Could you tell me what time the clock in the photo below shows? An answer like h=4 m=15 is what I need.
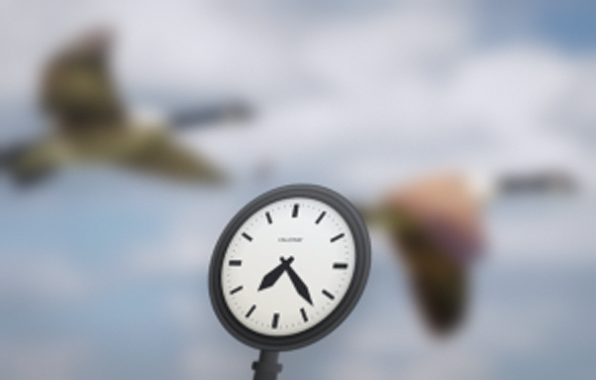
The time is h=7 m=23
